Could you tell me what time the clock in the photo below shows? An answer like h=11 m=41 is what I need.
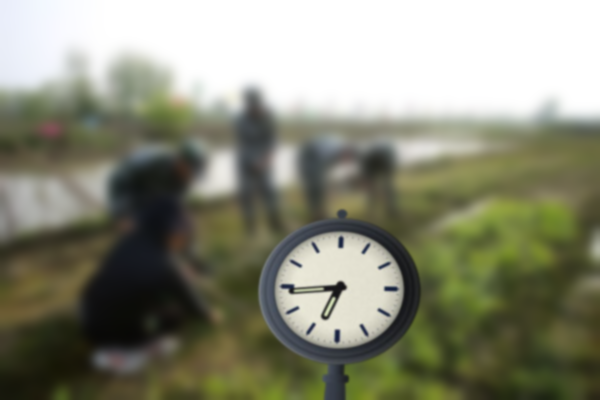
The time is h=6 m=44
